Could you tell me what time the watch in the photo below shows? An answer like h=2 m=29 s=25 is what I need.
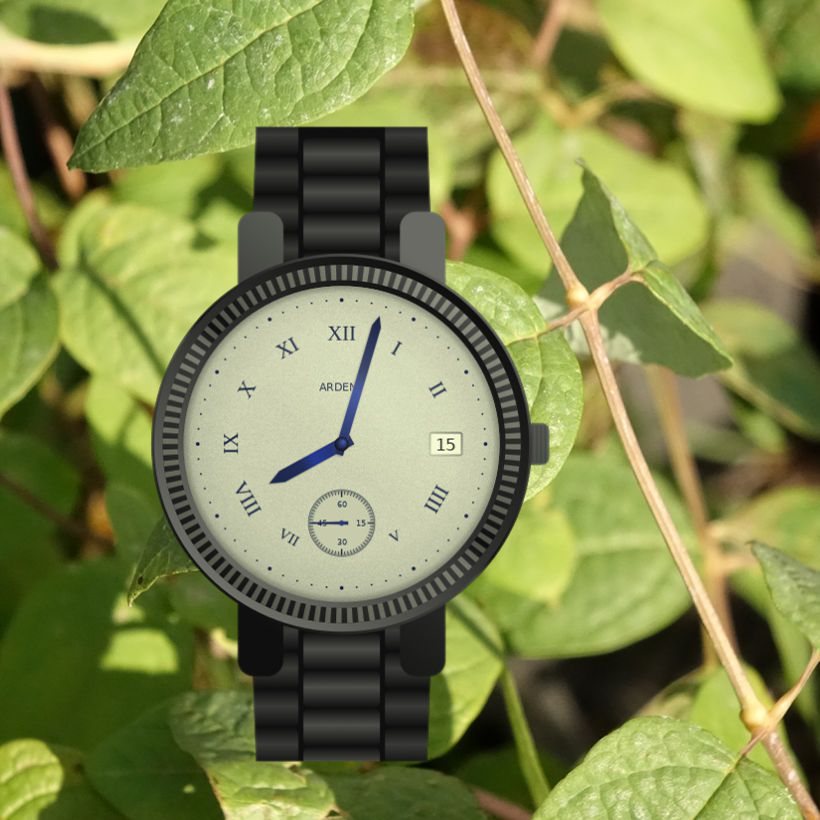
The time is h=8 m=2 s=45
